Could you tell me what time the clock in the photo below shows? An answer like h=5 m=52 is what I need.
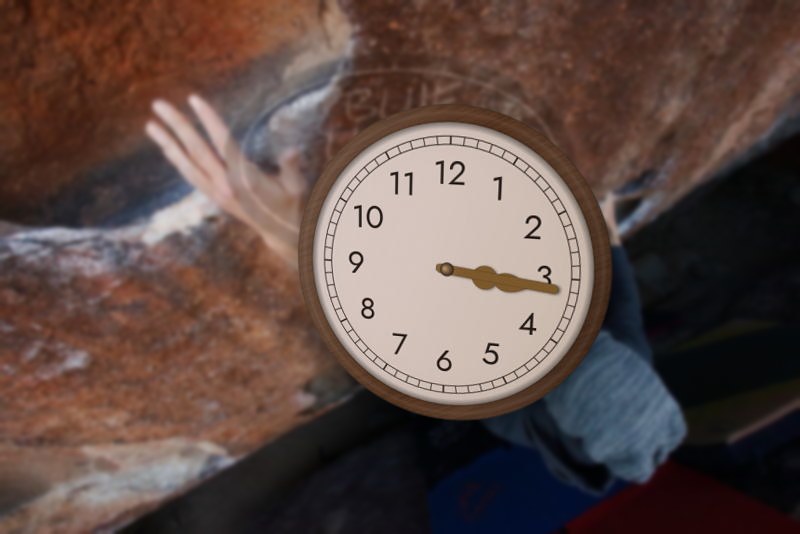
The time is h=3 m=16
